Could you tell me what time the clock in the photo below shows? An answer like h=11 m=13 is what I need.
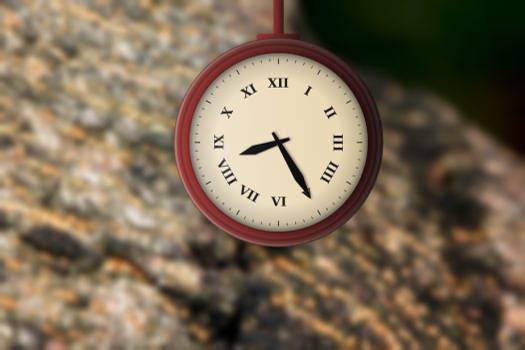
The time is h=8 m=25
